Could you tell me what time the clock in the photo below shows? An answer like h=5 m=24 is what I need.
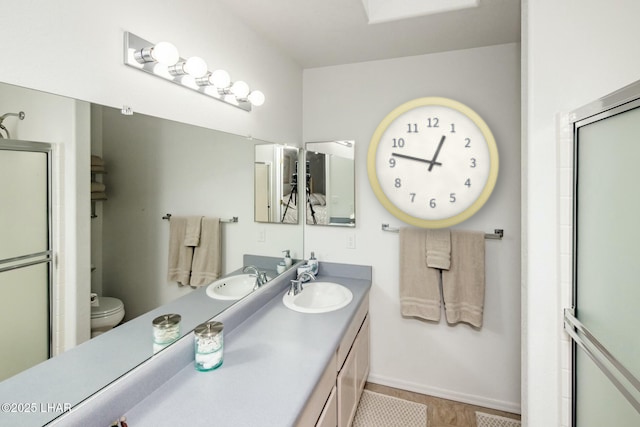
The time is h=12 m=47
